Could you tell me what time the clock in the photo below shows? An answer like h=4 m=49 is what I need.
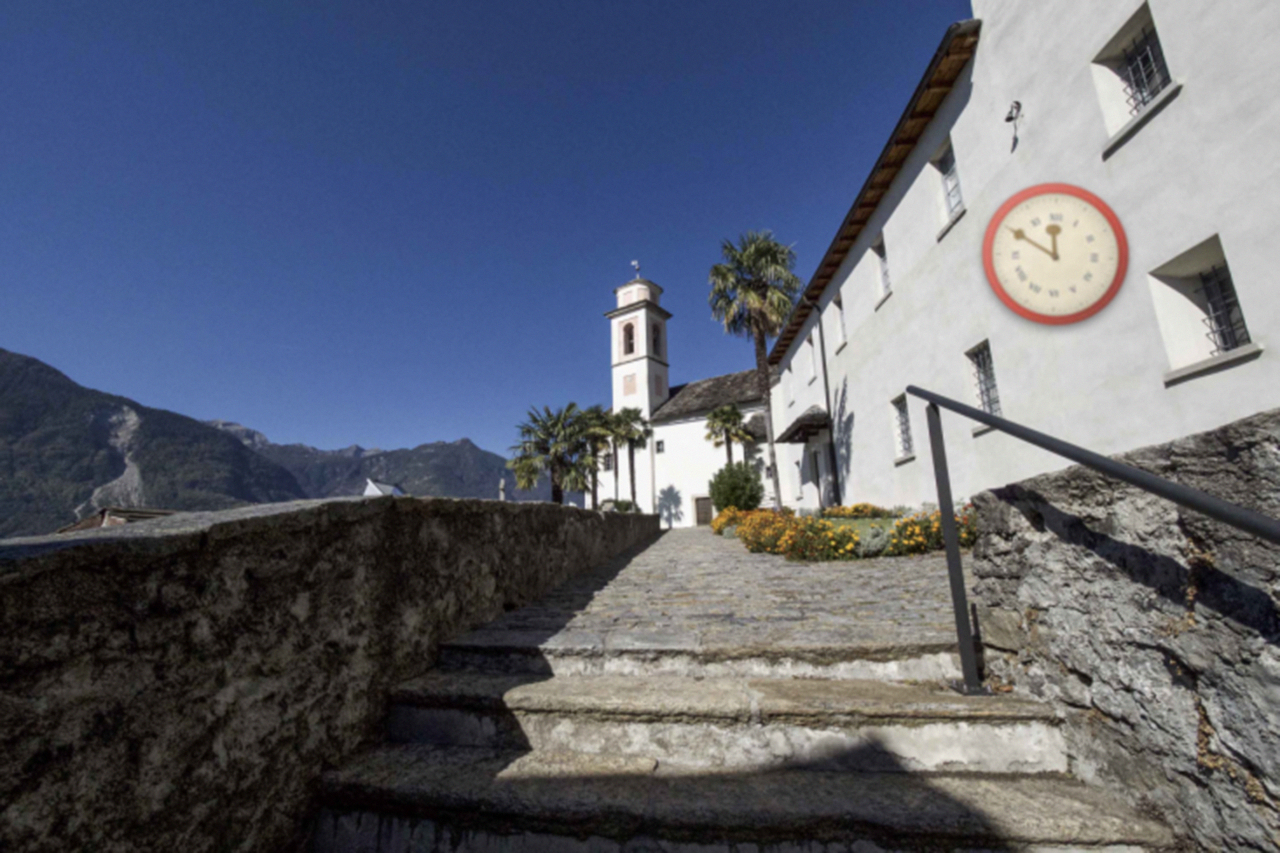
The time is h=11 m=50
